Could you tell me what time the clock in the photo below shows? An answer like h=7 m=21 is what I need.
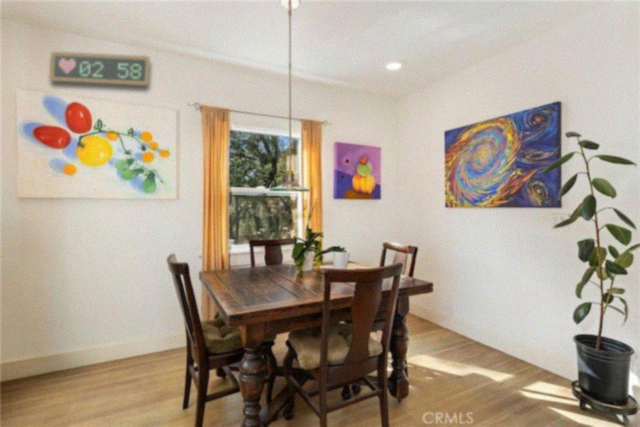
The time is h=2 m=58
